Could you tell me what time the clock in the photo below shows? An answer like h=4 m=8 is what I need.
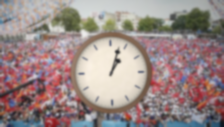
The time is h=1 m=3
